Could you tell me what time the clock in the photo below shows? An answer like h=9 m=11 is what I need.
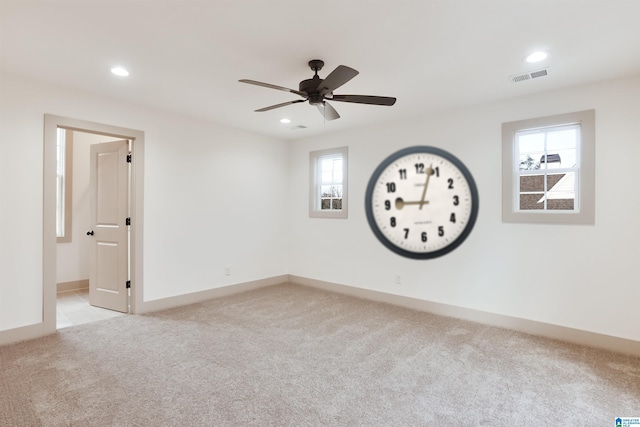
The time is h=9 m=3
